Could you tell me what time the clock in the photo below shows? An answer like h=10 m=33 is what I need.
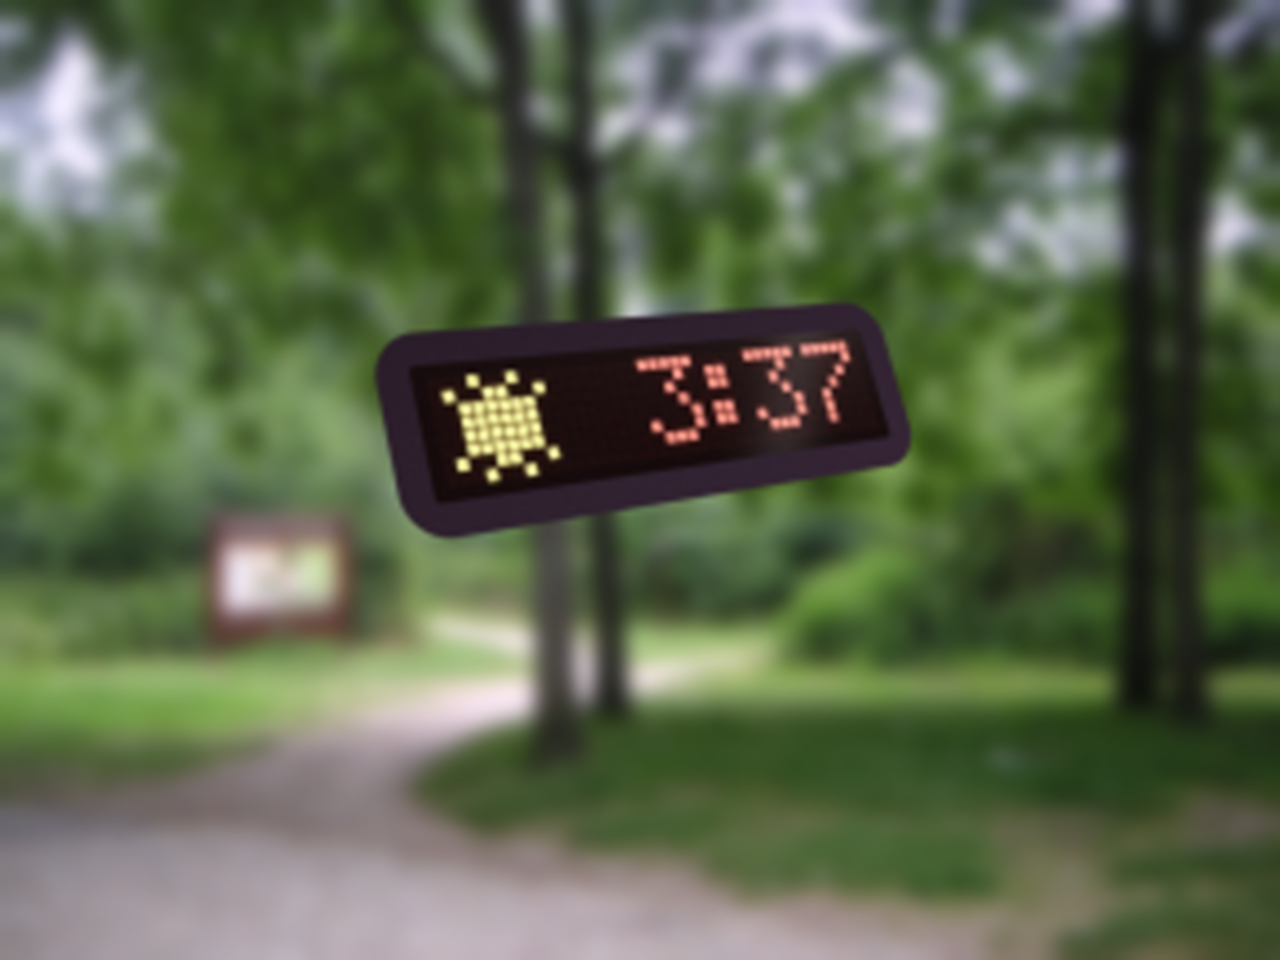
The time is h=3 m=37
